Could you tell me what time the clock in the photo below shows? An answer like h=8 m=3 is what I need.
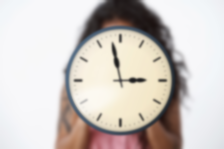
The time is h=2 m=58
